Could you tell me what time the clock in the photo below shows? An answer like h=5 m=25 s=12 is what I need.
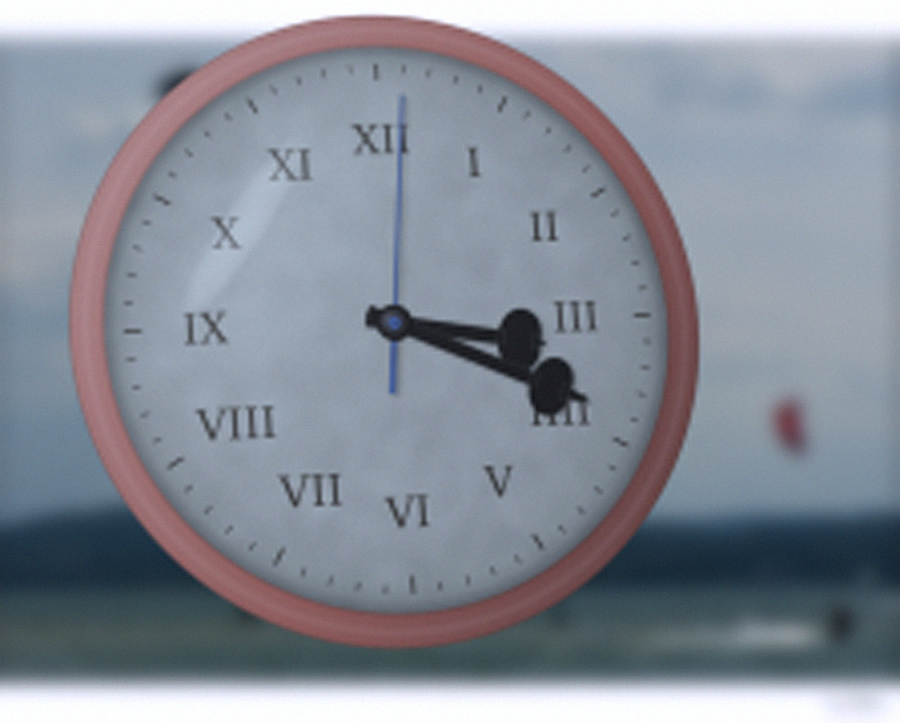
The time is h=3 m=19 s=1
